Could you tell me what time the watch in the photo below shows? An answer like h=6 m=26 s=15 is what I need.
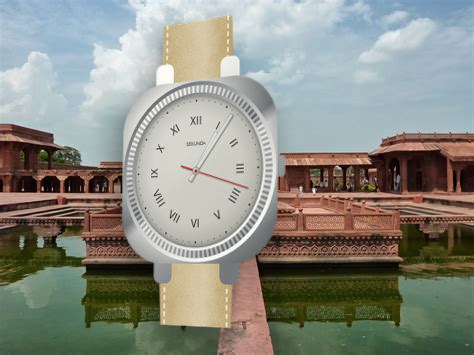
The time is h=1 m=6 s=18
